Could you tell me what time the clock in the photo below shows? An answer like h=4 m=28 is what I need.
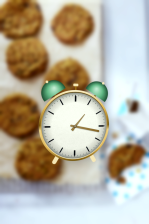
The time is h=1 m=17
